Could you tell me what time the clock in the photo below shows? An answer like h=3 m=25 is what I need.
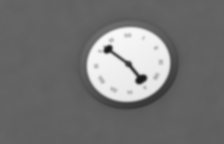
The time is h=4 m=52
